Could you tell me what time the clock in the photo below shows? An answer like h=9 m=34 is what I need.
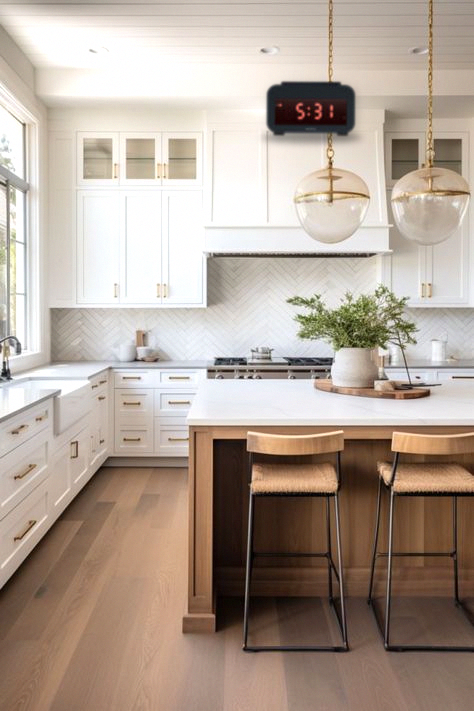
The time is h=5 m=31
